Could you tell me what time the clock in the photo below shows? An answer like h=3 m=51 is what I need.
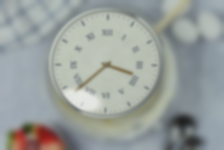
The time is h=3 m=38
